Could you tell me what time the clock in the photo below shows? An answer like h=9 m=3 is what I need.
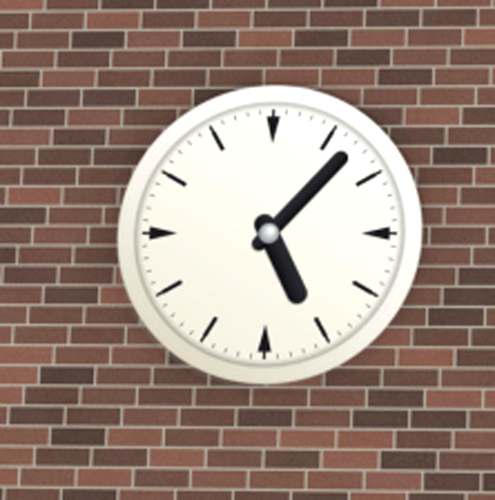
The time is h=5 m=7
